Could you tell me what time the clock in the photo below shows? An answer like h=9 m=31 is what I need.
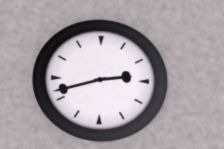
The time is h=2 m=42
